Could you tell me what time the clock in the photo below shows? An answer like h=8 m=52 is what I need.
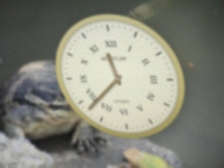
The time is h=11 m=38
